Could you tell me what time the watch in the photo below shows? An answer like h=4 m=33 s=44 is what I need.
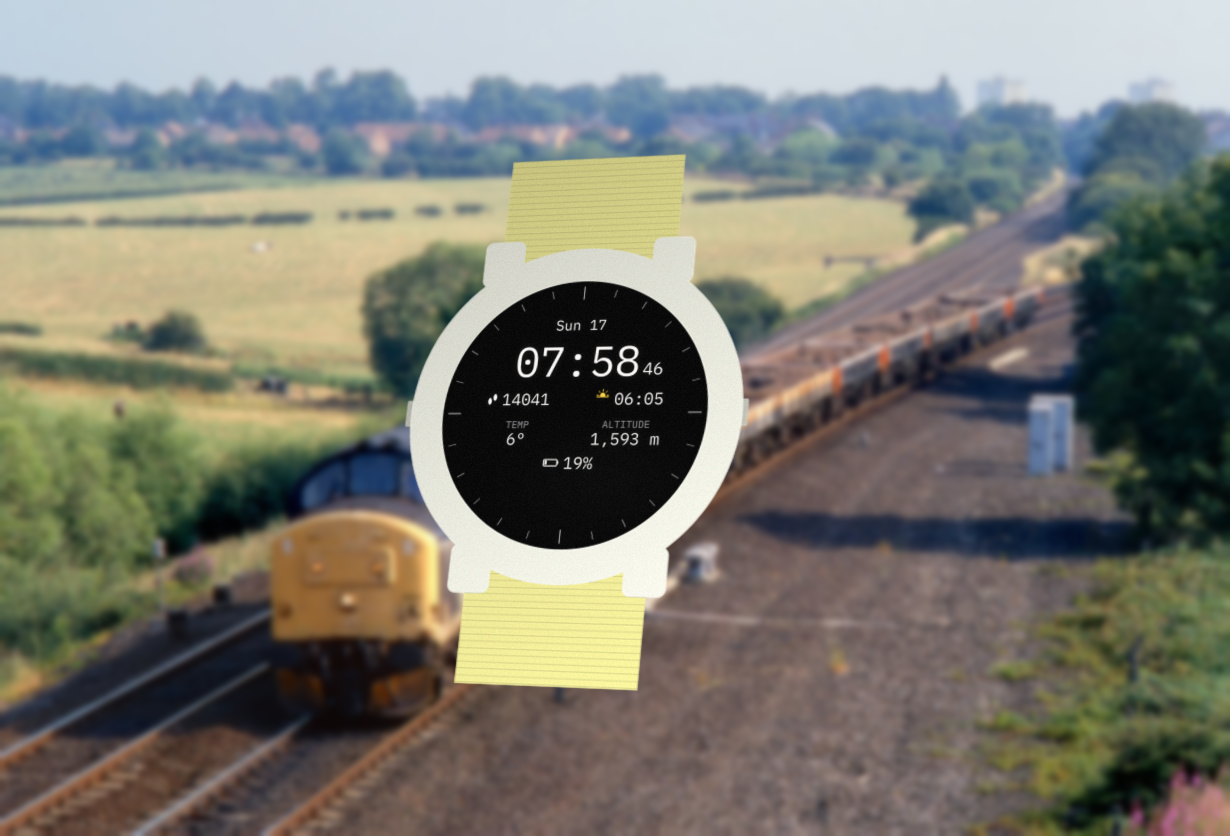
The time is h=7 m=58 s=46
